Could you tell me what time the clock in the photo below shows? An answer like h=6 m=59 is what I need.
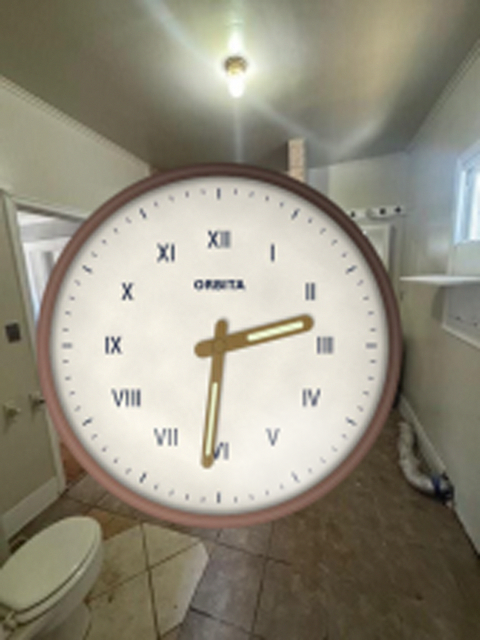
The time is h=2 m=31
